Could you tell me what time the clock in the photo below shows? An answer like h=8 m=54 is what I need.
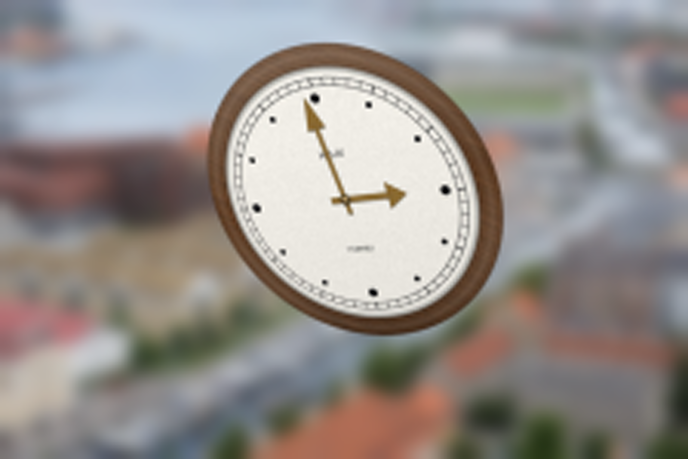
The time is h=2 m=59
